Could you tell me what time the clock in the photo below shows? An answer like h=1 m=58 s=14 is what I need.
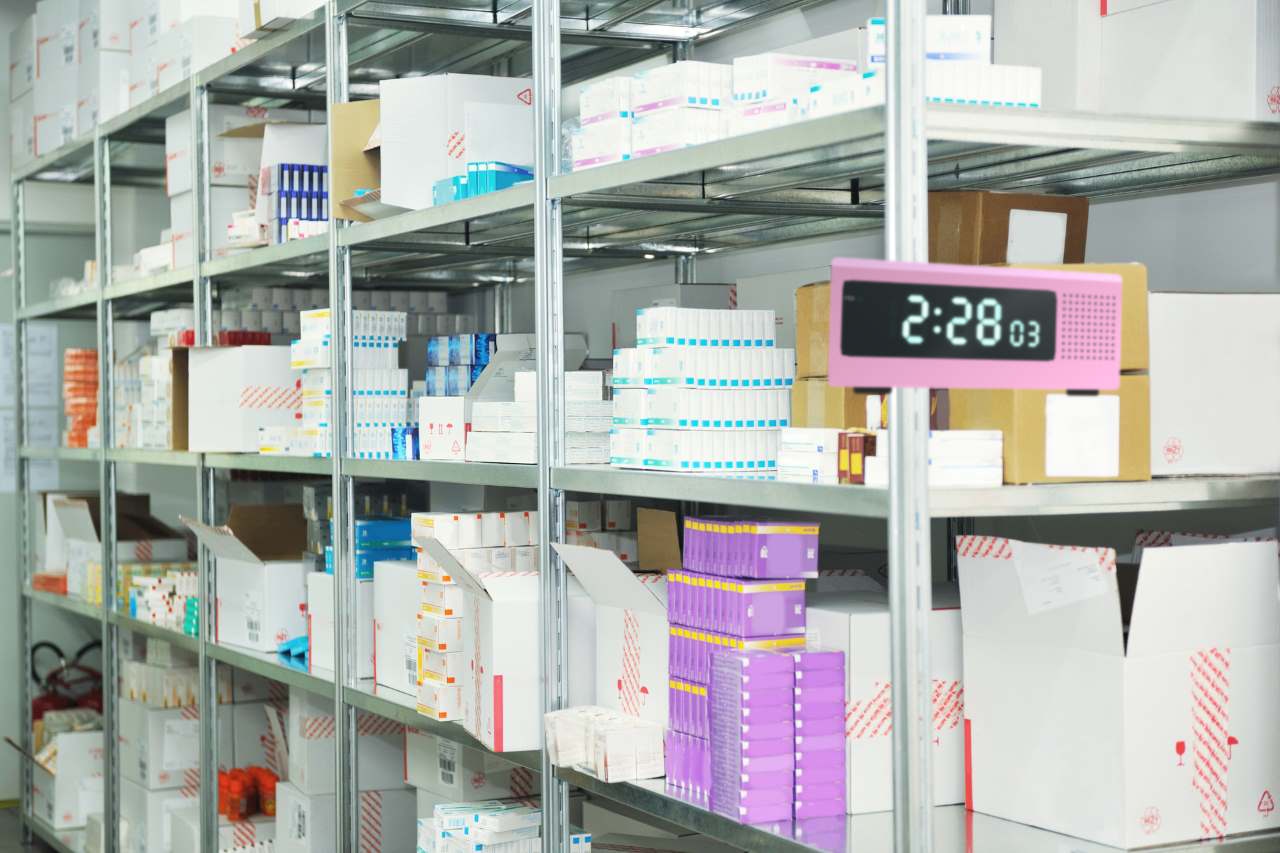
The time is h=2 m=28 s=3
